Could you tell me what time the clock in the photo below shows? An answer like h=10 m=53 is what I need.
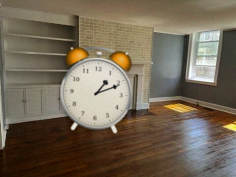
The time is h=1 m=11
